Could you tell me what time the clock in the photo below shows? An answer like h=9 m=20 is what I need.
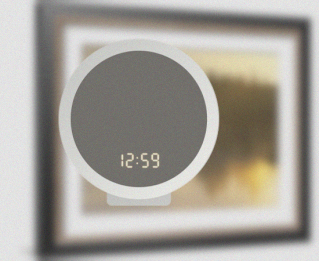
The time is h=12 m=59
